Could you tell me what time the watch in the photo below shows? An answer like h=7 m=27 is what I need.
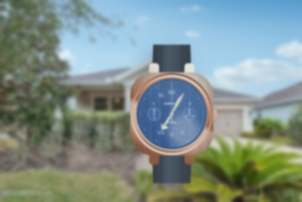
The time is h=7 m=5
